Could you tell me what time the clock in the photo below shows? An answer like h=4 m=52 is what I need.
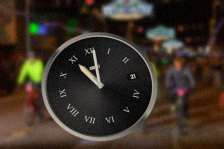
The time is h=11 m=1
